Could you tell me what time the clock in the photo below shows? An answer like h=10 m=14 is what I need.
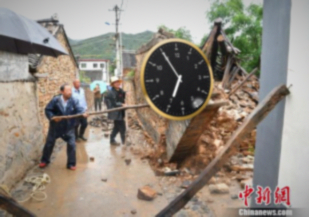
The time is h=6 m=55
